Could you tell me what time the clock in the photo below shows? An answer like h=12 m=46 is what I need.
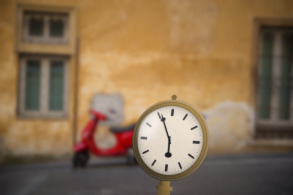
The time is h=5 m=56
